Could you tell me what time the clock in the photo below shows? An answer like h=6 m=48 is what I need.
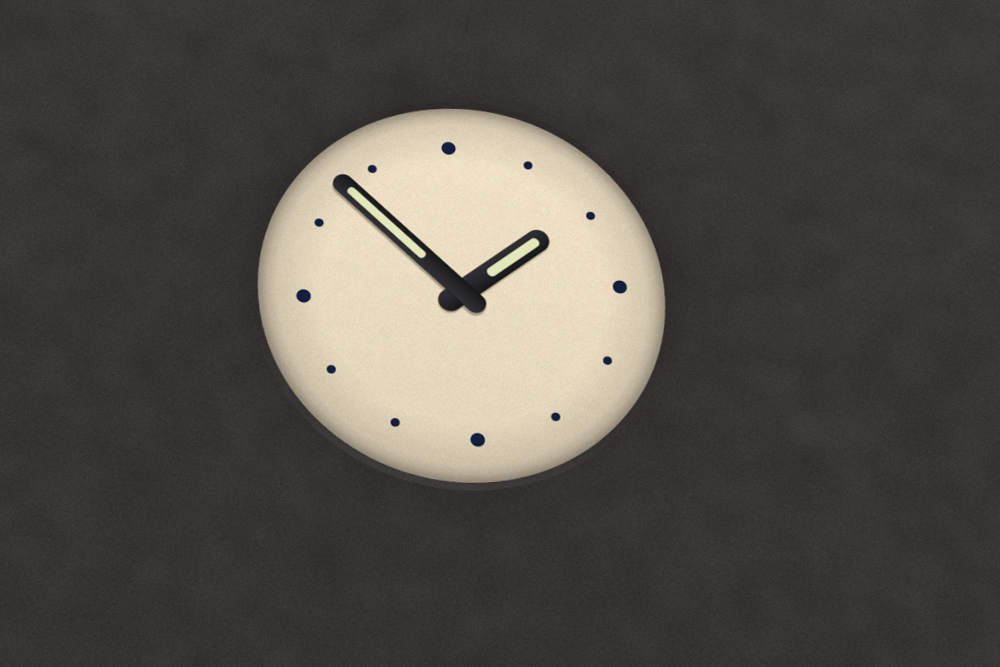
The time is h=1 m=53
